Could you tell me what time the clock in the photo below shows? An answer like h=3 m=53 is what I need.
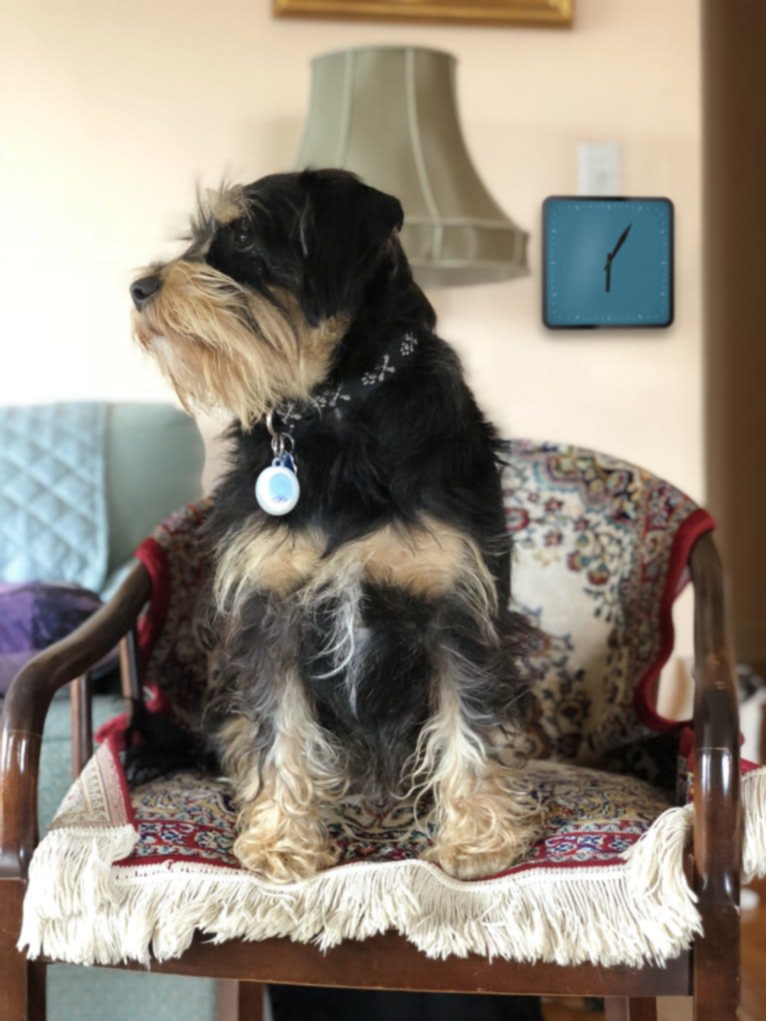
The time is h=6 m=5
